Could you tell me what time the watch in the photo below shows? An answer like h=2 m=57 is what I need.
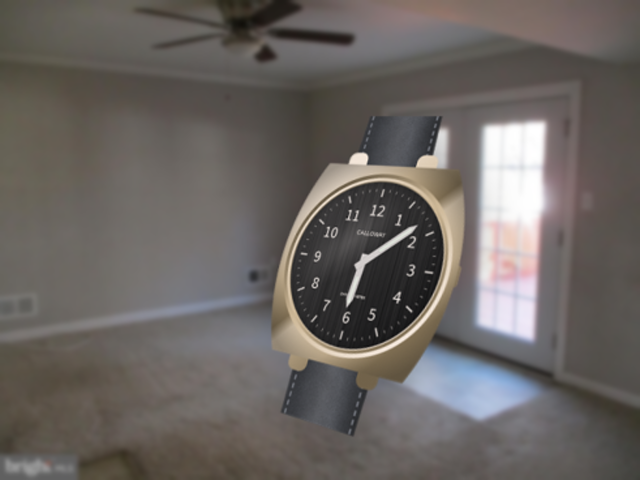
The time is h=6 m=8
